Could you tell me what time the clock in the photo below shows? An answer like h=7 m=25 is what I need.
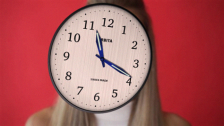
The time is h=11 m=19
